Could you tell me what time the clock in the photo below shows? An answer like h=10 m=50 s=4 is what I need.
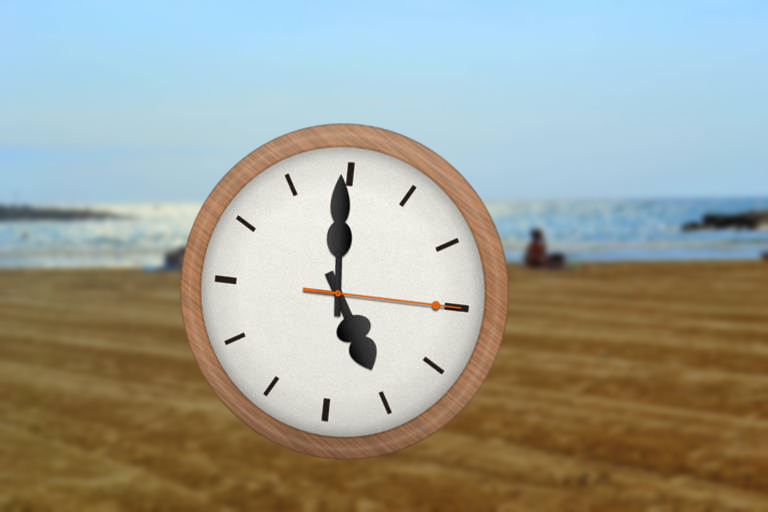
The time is h=4 m=59 s=15
